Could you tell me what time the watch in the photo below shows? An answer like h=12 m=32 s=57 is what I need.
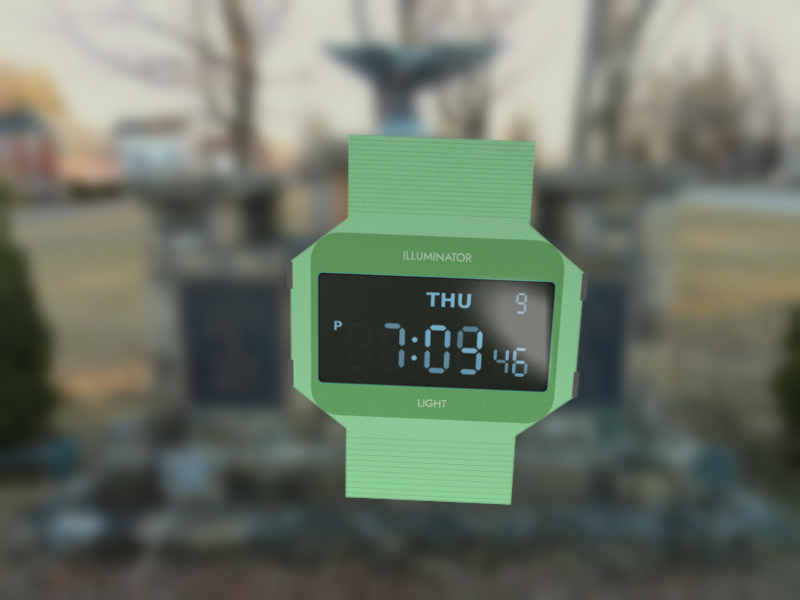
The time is h=7 m=9 s=46
